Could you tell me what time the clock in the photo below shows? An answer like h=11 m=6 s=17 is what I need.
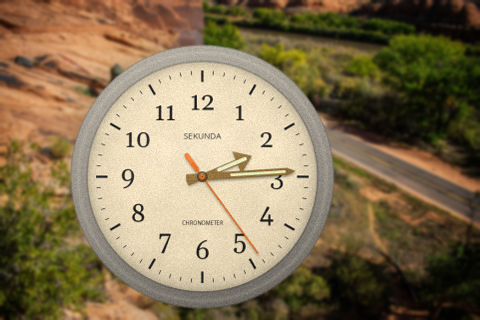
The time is h=2 m=14 s=24
